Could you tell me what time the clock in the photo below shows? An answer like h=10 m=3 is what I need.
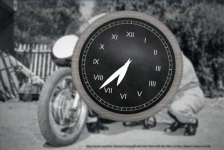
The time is h=6 m=37
